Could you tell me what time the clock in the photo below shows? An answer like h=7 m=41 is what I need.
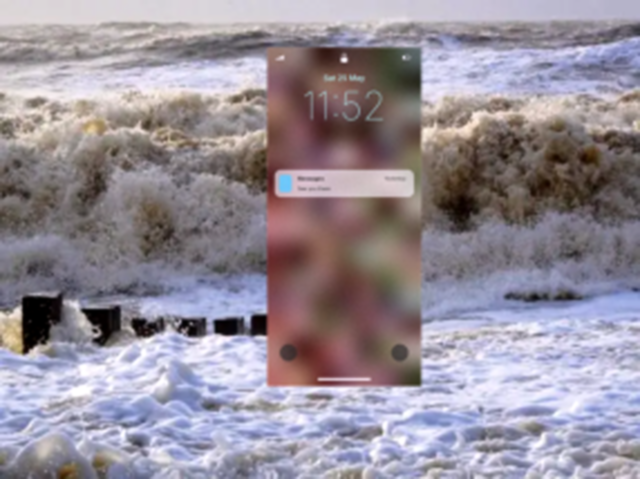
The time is h=11 m=52
